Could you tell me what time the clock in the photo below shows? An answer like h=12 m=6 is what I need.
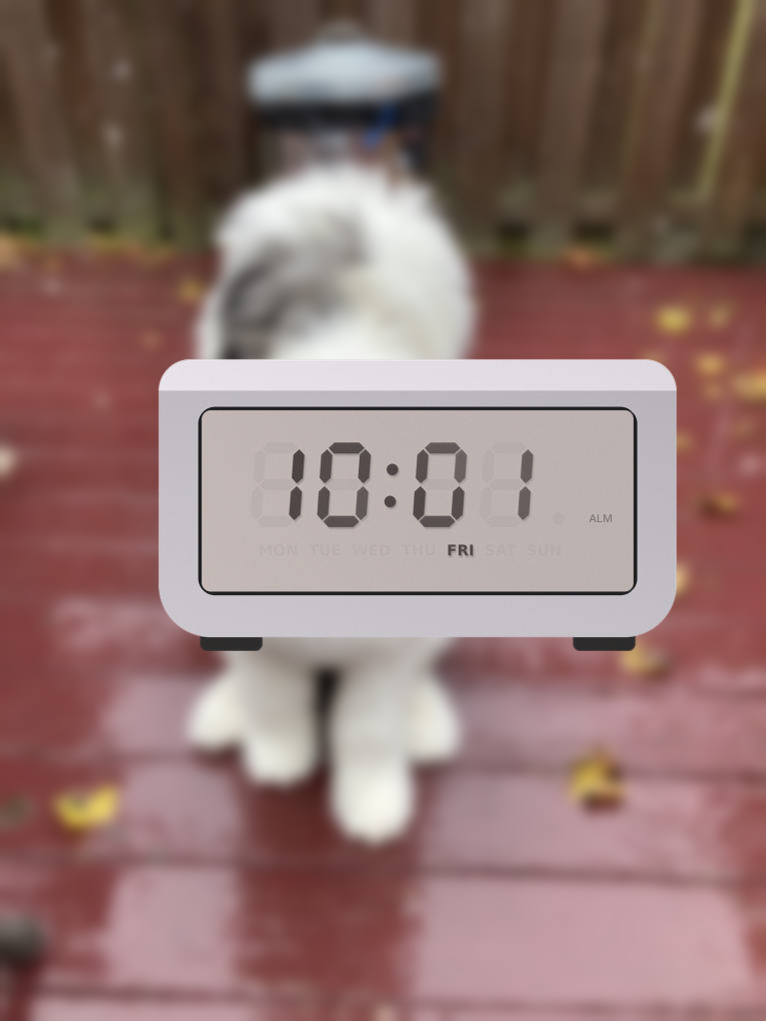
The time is h=10 m=1
